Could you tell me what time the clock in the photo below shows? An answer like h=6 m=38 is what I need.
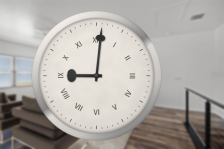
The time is h=9 m=1
